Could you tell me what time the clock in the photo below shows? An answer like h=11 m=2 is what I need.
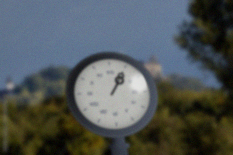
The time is h=1 m=5
